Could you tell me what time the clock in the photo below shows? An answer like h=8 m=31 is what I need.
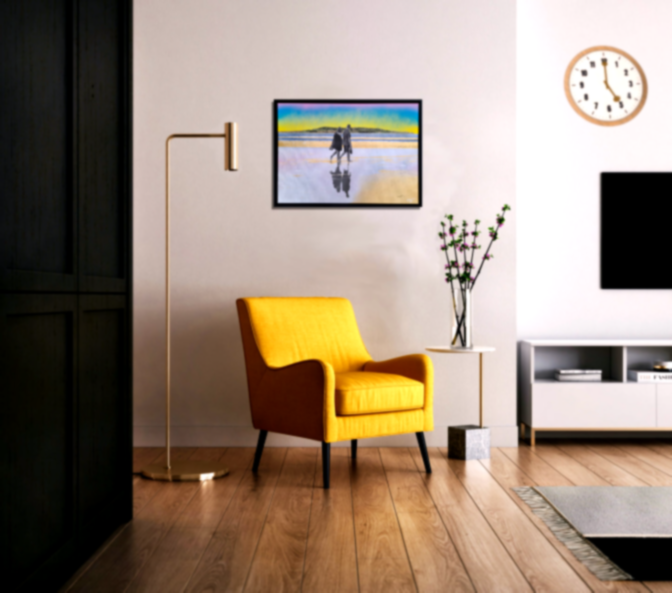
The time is h=5 m=0
